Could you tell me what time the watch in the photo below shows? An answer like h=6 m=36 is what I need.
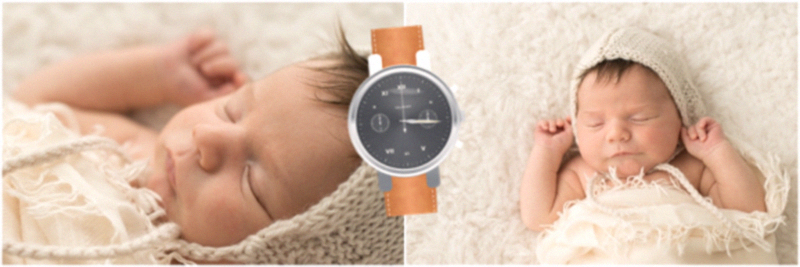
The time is h=3 m=16
